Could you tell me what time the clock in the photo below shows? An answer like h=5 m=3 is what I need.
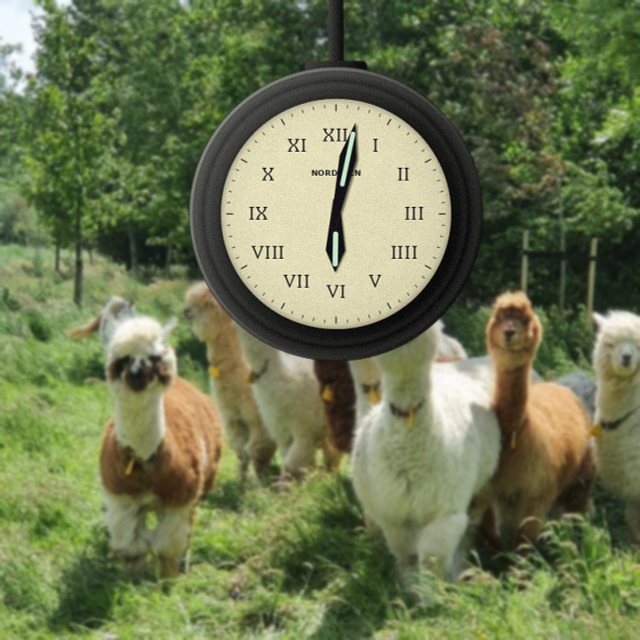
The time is h=6 m=2
